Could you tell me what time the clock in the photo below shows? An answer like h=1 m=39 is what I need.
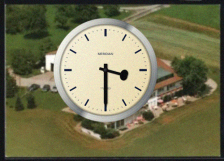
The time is h=3 m=30
